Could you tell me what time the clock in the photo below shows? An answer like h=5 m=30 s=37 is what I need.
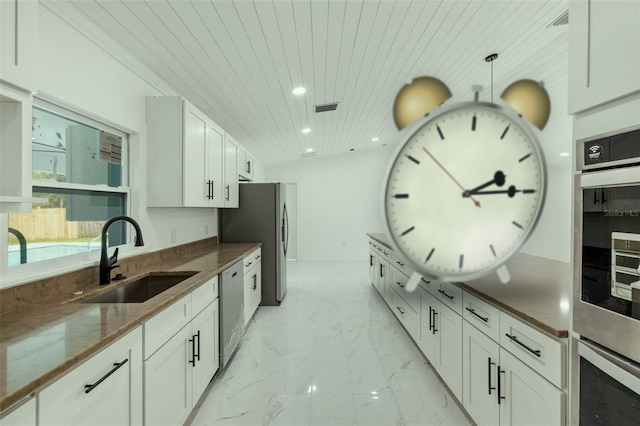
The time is h=2 m=14 s=52
